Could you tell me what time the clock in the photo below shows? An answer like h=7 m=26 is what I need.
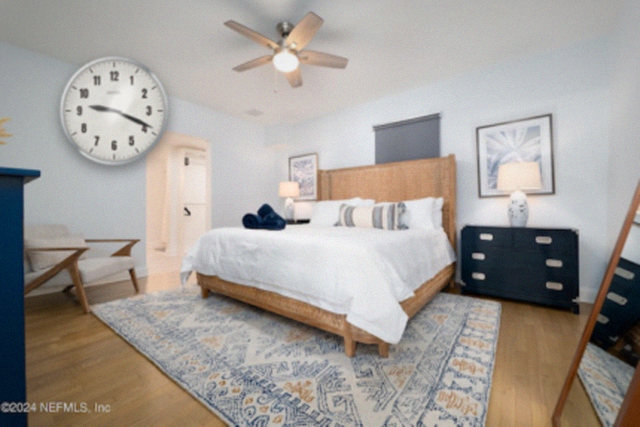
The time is h=9 m=19
